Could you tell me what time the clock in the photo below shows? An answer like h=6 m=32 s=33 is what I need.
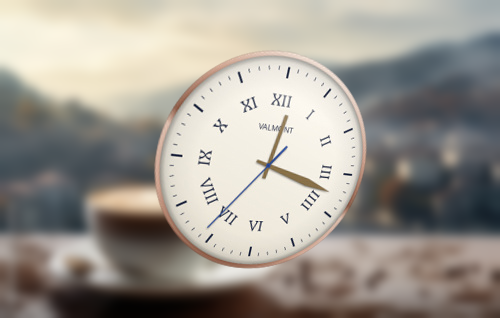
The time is h=12 m=17 s=36
